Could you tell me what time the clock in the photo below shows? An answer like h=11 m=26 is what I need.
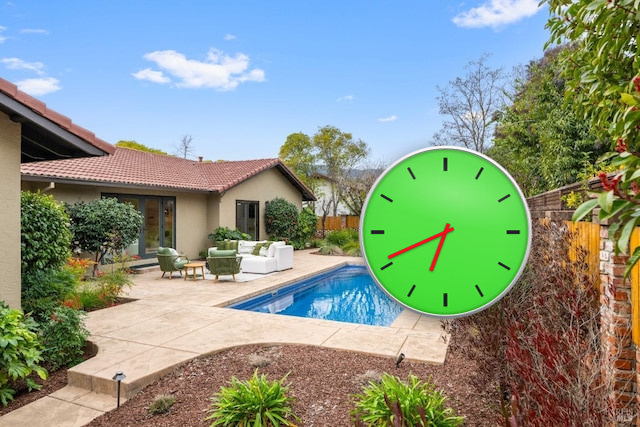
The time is h=6 m=41
